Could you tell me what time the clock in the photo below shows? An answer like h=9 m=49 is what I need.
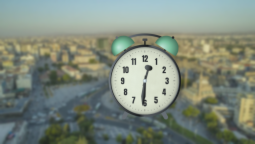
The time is h=12 m=31
